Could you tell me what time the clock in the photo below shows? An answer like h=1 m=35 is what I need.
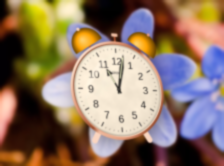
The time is h=11 m=2
